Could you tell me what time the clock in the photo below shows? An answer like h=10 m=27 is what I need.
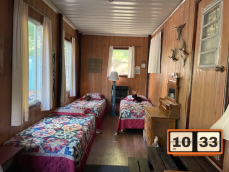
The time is h=10 m=33
